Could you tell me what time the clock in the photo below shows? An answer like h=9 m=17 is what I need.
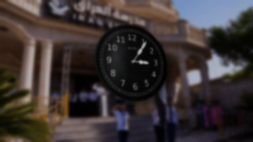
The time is h=3 m=6
